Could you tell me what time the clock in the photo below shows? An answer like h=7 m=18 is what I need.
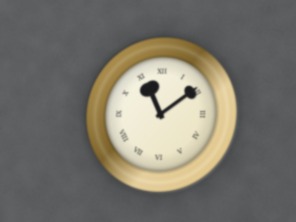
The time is h=11 m=9
